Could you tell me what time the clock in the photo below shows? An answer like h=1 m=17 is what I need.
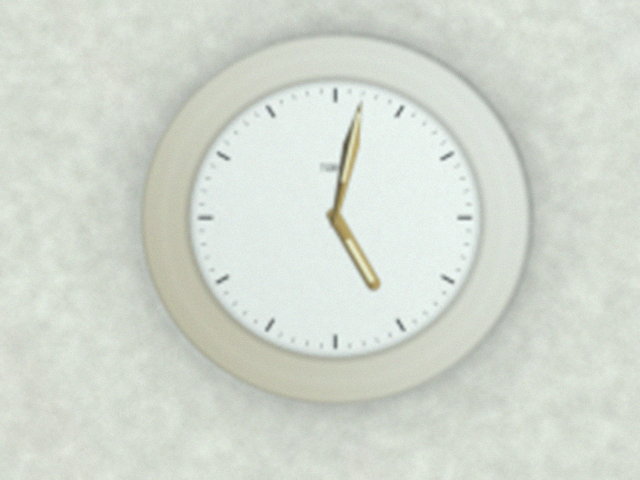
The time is h=5 m=2
